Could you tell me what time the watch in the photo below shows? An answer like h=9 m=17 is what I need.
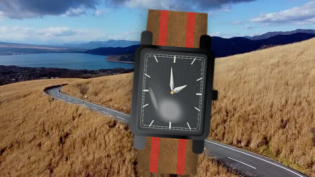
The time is h=1 m=59
